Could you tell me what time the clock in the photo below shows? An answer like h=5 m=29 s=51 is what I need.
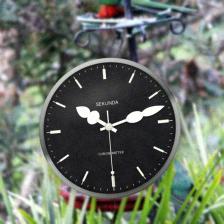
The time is h=10 m=12 s=30
